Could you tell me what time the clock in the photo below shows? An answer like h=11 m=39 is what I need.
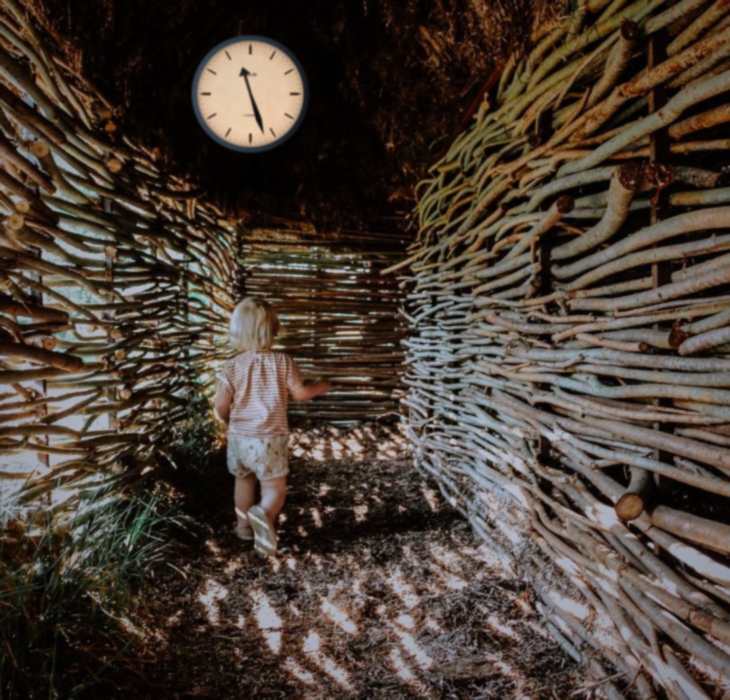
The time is h=11 m=27
